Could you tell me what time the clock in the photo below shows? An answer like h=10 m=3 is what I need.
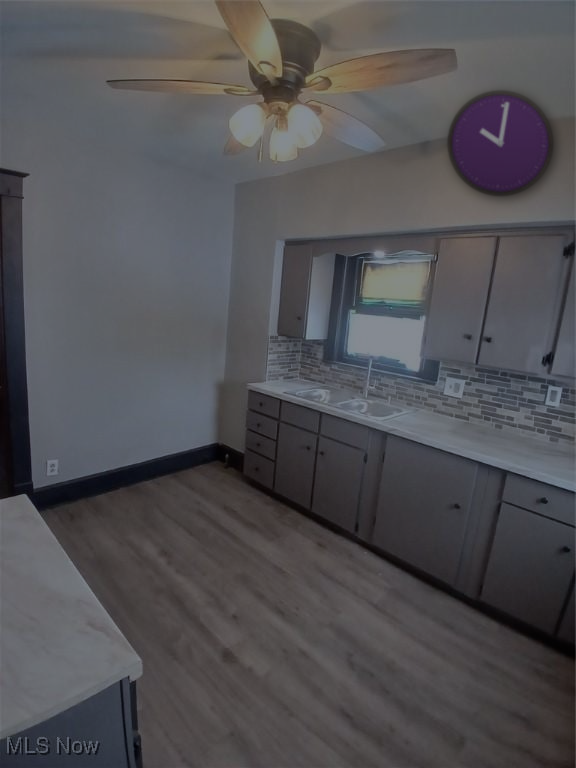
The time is h=10 m=1
